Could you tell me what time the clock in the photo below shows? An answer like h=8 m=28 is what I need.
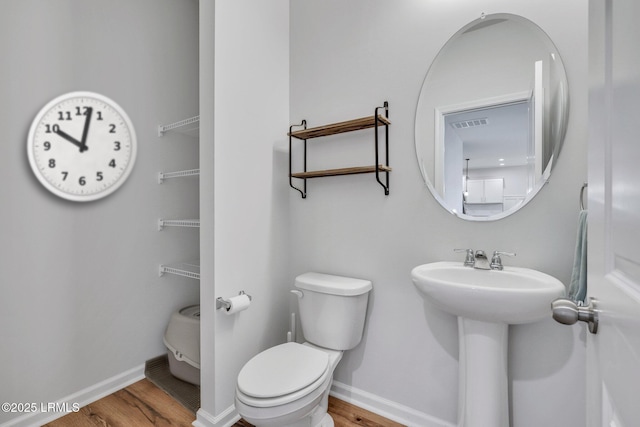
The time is h=10 m=2
